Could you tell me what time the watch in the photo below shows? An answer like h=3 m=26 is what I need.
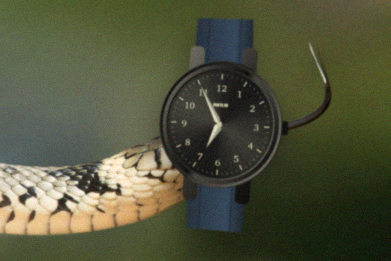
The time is h=6 m=55
